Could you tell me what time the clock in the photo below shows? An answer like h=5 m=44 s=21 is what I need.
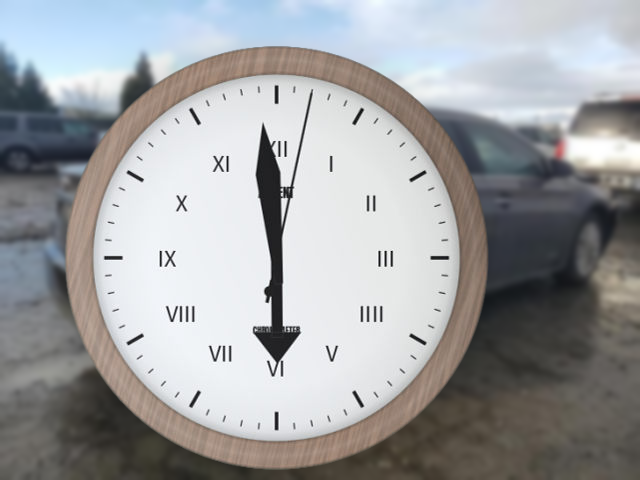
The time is h=5 m=59 s=2
